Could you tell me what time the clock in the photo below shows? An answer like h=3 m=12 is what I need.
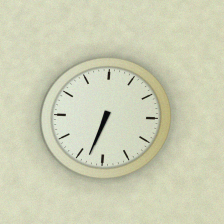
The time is h=6 m=33
